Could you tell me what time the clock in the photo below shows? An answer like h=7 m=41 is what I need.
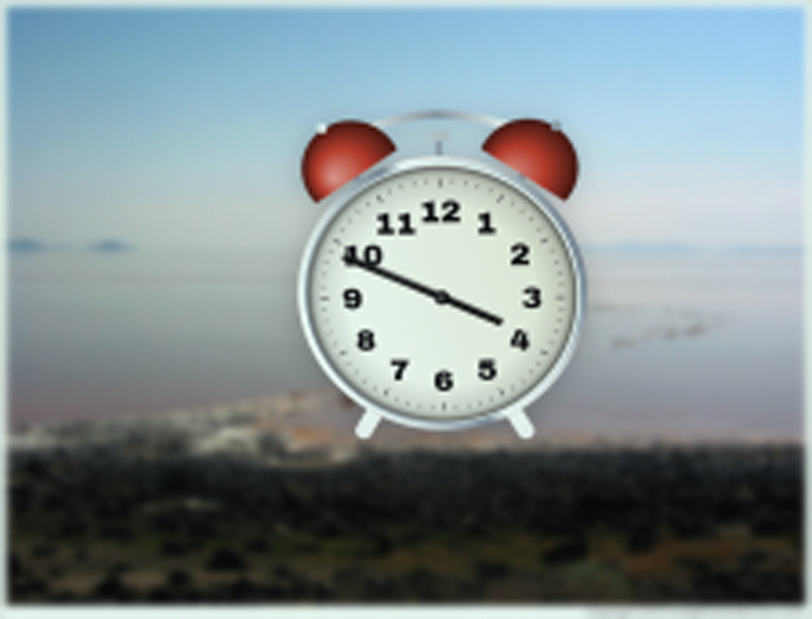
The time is h=3 m=49
